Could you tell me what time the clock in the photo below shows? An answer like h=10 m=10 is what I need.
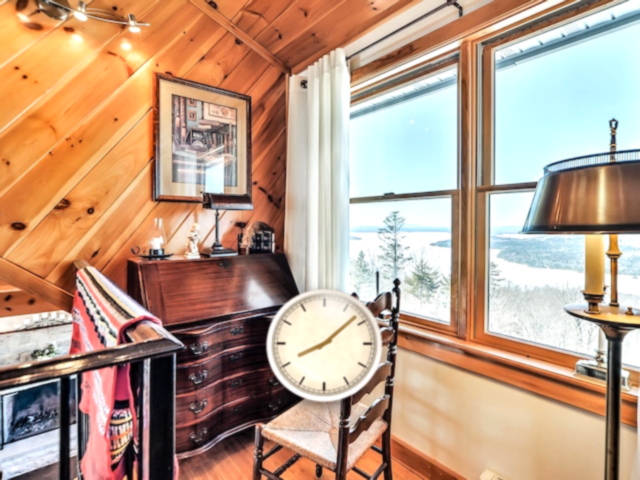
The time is h=8 m=8
